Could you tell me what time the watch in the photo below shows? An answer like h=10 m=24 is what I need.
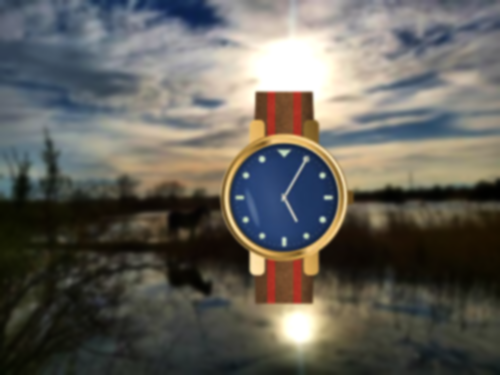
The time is h=5 m=5
